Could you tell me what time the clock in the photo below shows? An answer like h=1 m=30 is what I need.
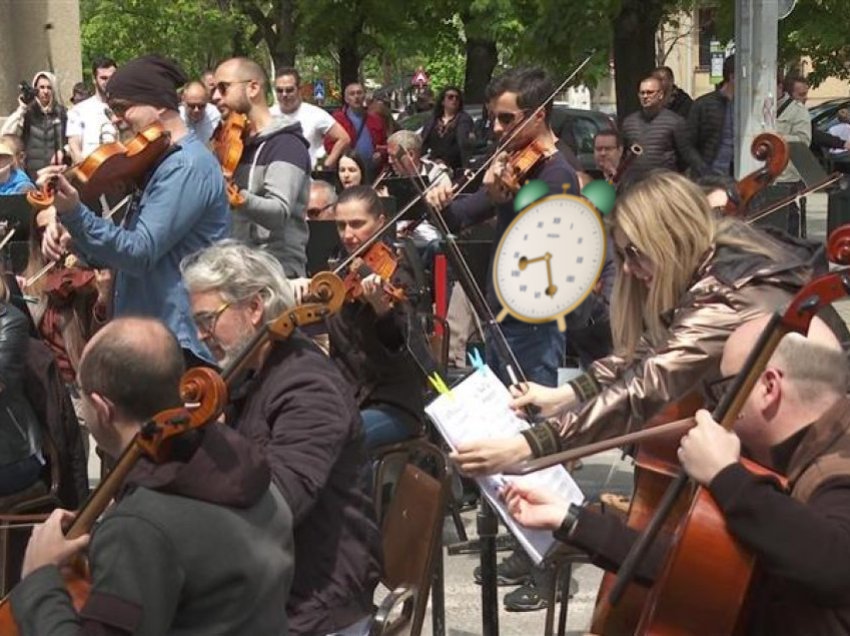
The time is h=8 m=26
